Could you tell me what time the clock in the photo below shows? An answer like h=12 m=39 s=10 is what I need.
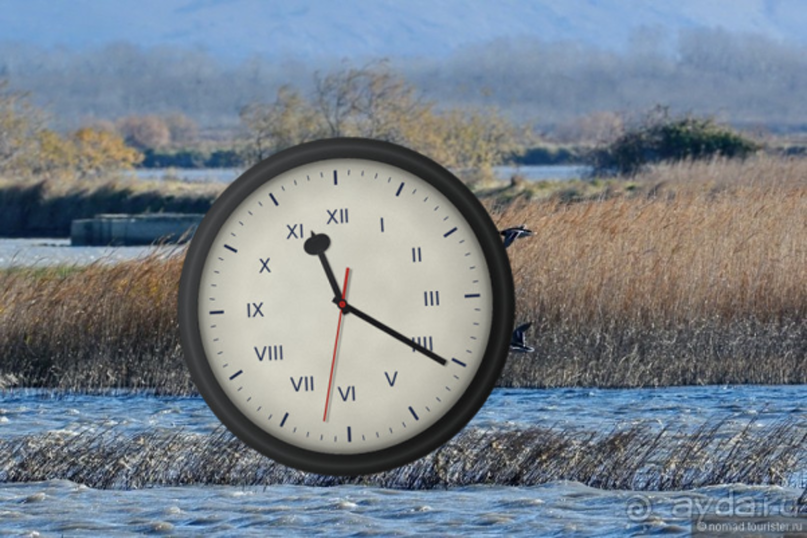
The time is h=11 m=20 s=32
